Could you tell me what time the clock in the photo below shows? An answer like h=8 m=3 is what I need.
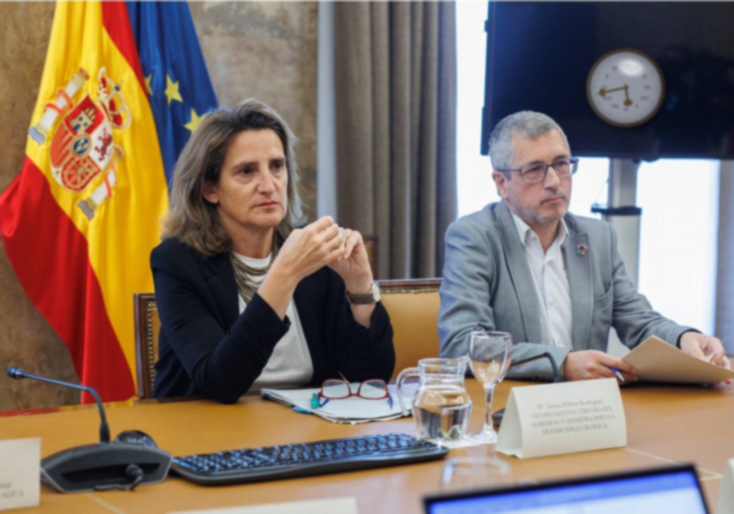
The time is h=5 m=43
